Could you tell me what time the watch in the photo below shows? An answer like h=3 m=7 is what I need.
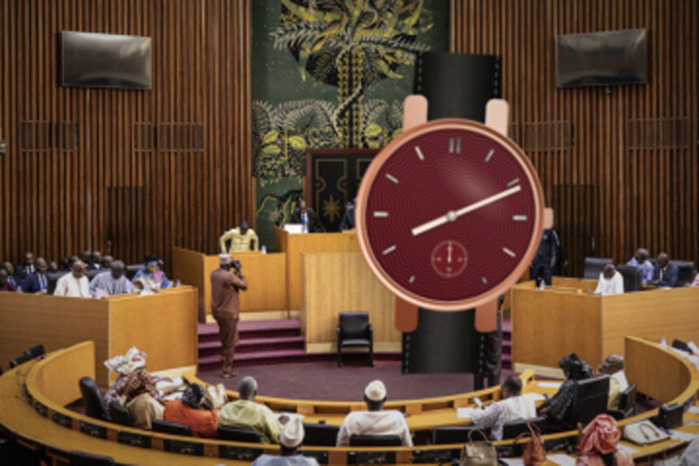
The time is h=8 m=11
